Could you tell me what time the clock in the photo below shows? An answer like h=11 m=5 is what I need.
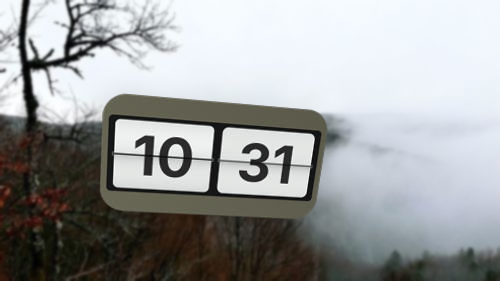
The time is h=10 m=31
